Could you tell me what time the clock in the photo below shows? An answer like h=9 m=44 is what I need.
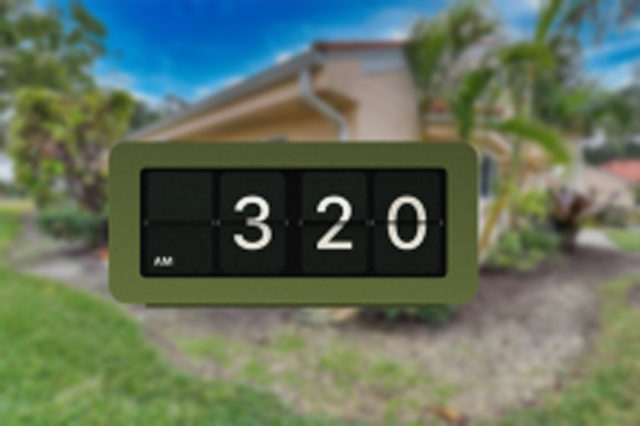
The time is h=3 m=20
